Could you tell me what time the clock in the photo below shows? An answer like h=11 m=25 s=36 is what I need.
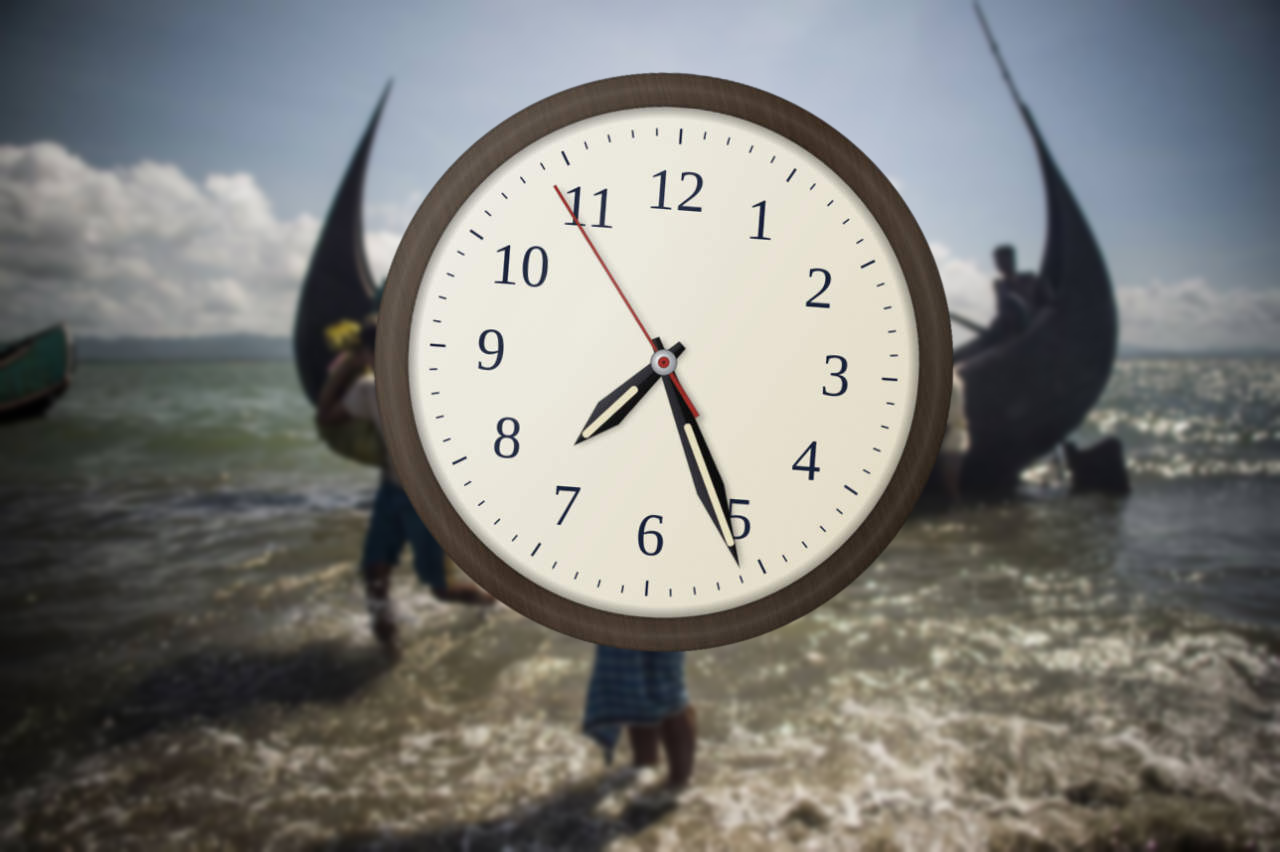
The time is h=7 m=25 s=54
